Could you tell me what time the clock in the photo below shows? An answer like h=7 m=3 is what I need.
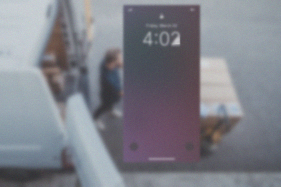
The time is h=4 m=2
